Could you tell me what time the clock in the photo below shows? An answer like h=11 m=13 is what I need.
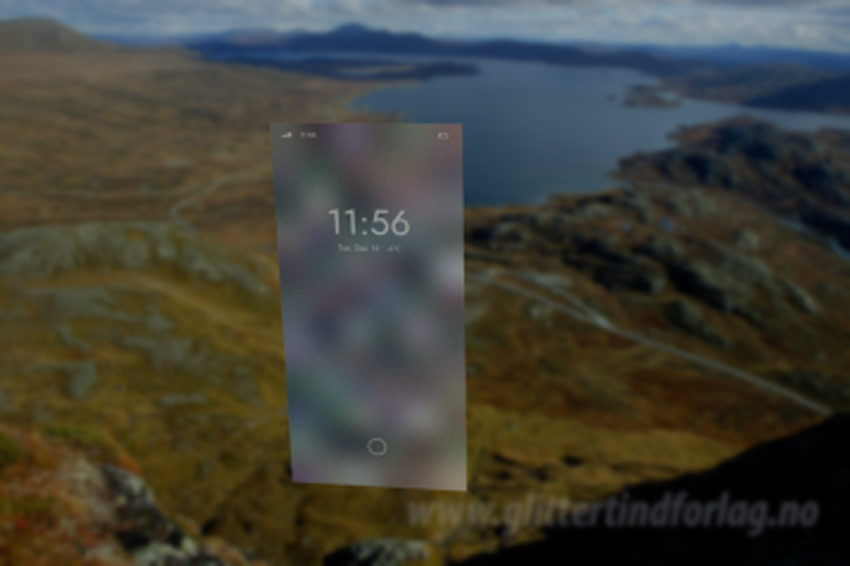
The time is h=11 m=56
